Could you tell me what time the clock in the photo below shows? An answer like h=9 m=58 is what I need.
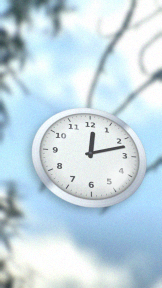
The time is h=12 m=12
